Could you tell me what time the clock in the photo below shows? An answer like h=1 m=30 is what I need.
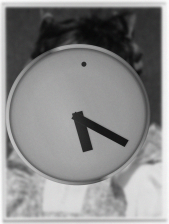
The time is h=5 m=19
